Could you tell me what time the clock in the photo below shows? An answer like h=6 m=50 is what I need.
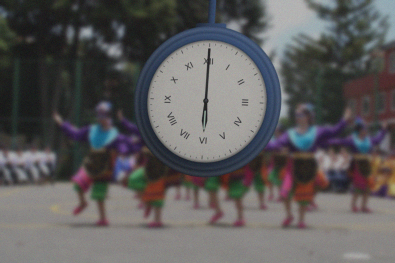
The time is h=6 m=0
